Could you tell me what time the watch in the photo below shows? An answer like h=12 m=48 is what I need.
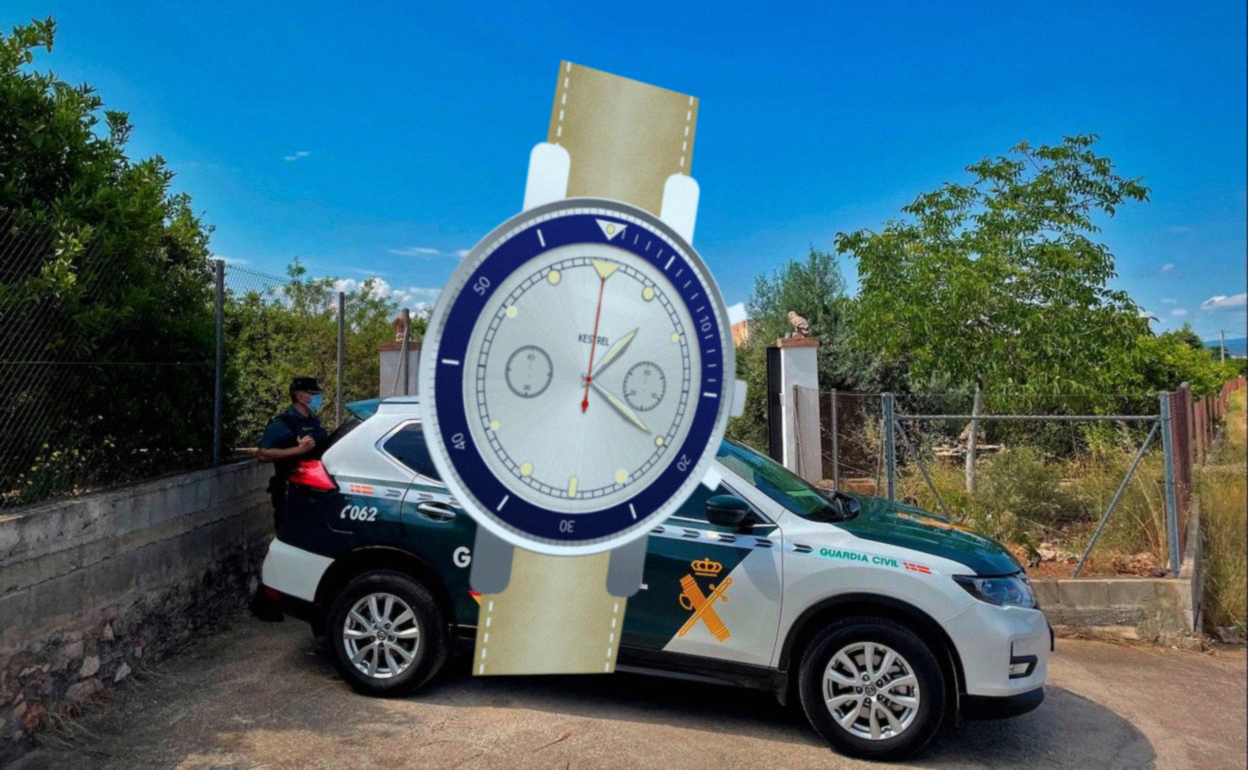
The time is h=1 m=20
